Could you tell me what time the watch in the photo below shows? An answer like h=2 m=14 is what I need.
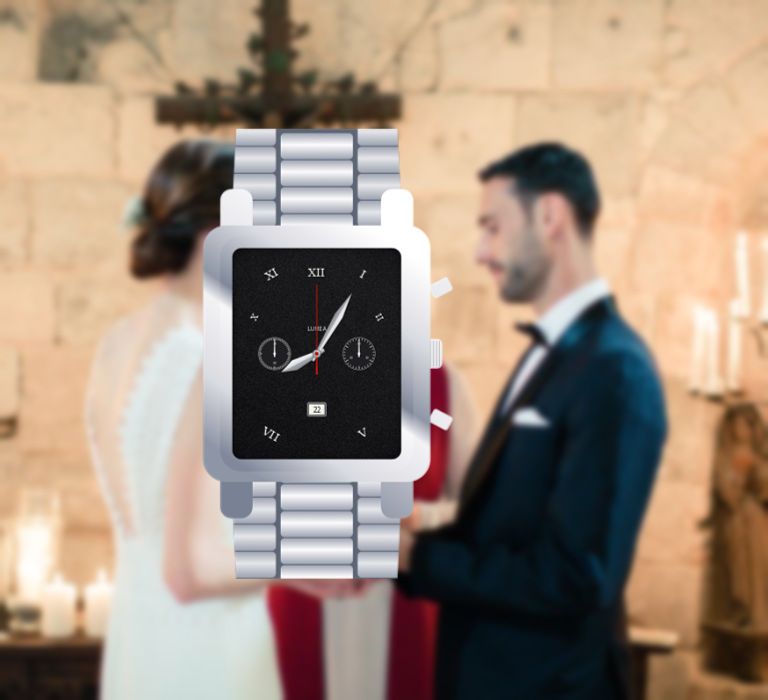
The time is h=8 m=5
